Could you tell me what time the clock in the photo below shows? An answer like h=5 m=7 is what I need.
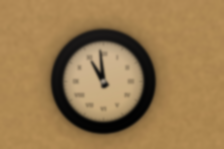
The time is h=10 m=59
